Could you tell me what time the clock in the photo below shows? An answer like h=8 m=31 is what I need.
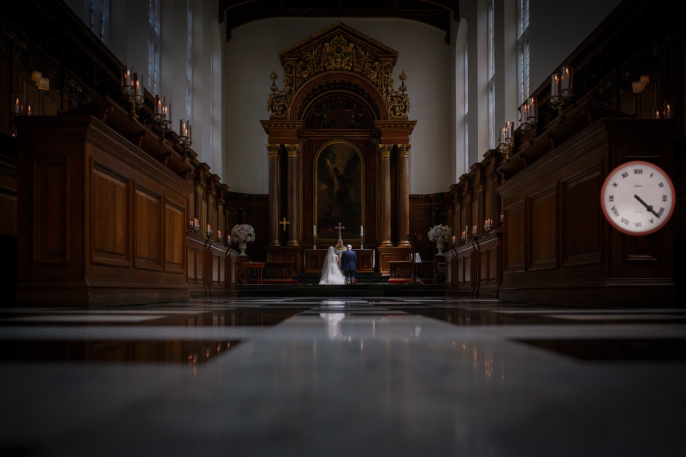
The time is h=4 m=22
